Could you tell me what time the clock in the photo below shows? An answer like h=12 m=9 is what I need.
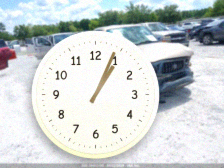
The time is h=1 m=4
